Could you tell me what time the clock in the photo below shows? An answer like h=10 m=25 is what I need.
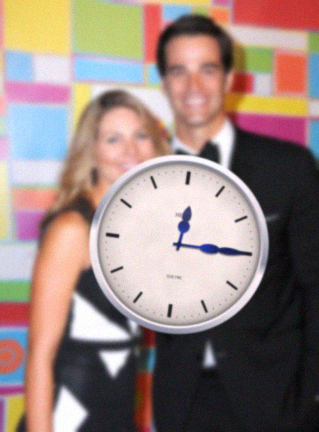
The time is h=12 m=15
